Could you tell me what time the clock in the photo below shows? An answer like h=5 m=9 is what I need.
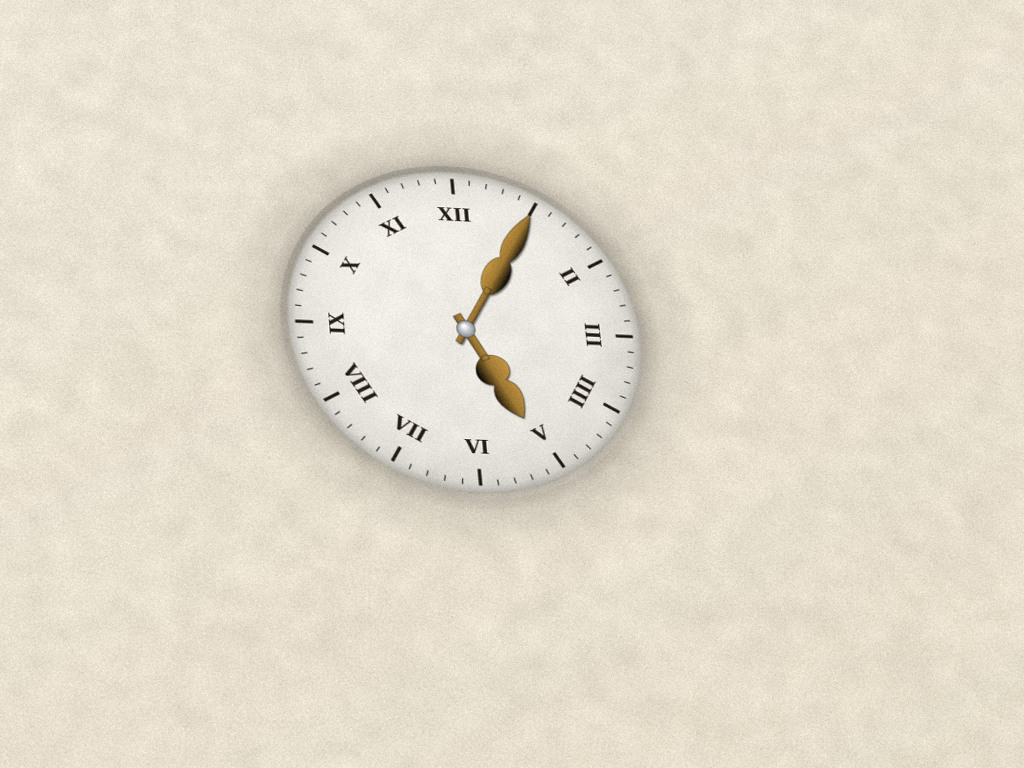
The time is h=5 m=5
